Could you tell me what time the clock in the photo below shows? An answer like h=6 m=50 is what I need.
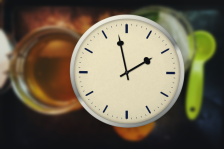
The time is h=1 m=58
